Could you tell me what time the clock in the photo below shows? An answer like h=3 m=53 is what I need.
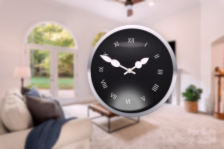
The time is h=1 m=49
